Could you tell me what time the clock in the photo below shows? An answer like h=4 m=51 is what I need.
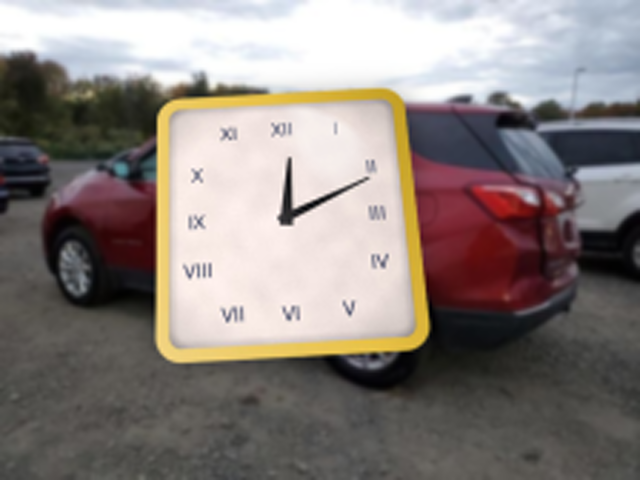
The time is h=12 m=11
